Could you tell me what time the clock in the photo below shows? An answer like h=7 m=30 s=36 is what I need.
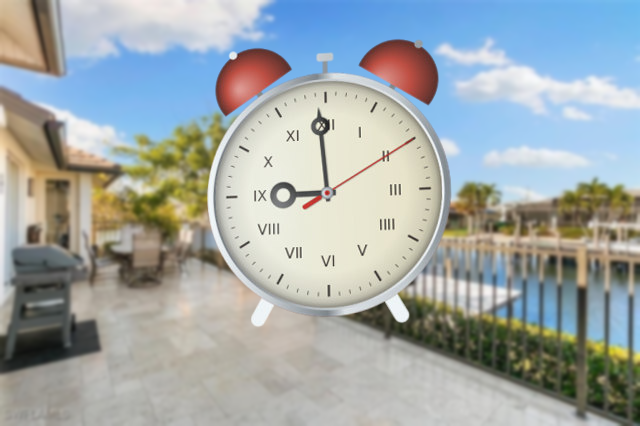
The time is h=8 m=59 s=10
